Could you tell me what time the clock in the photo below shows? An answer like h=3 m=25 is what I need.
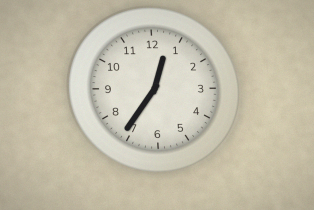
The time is h=12 m=36
